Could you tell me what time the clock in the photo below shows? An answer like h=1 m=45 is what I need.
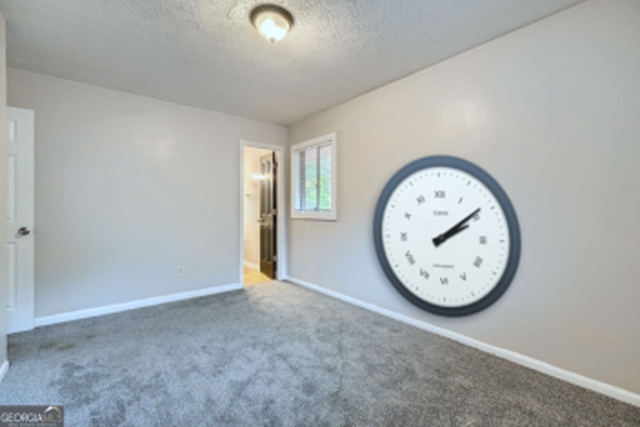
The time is h=2 m=9
